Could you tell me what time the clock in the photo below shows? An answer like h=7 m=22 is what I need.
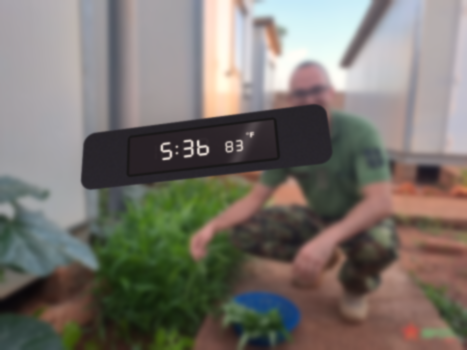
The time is h=5 m=36
